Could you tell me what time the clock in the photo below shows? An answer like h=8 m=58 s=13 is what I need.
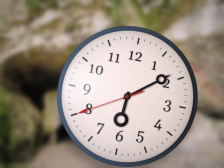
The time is h=6 m=8 s=40
